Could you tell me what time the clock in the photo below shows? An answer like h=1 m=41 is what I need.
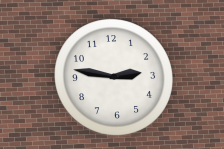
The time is h=2 m=47
